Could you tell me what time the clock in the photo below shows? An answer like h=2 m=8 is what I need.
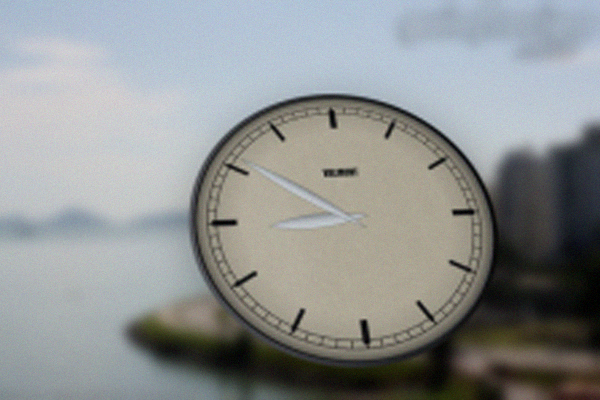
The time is h=8 m=51
